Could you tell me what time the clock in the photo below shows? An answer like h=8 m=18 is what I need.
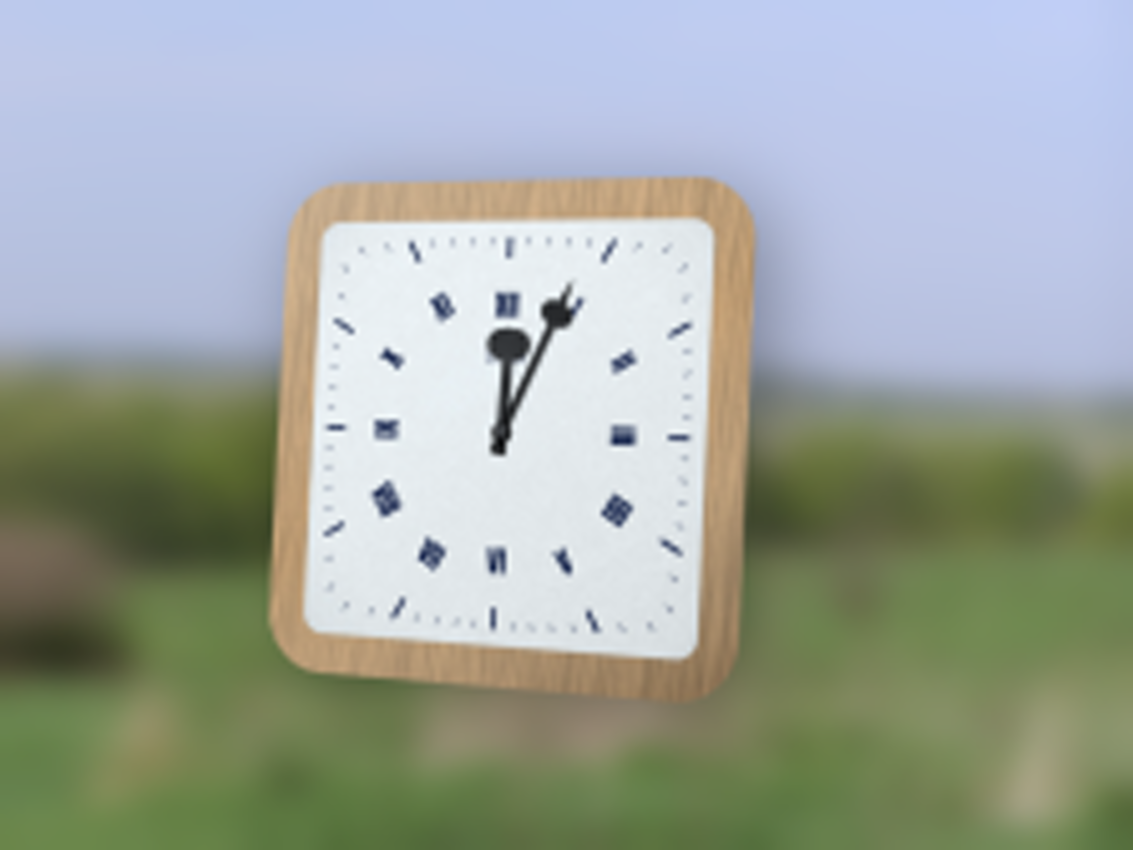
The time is h=12 m=4
